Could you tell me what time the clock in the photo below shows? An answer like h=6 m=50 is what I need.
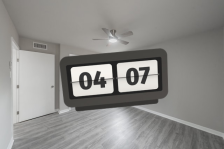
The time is h=4 m=7
